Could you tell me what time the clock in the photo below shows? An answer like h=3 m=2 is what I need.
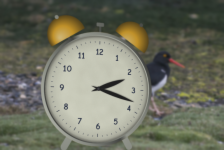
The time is h=2 m=18
